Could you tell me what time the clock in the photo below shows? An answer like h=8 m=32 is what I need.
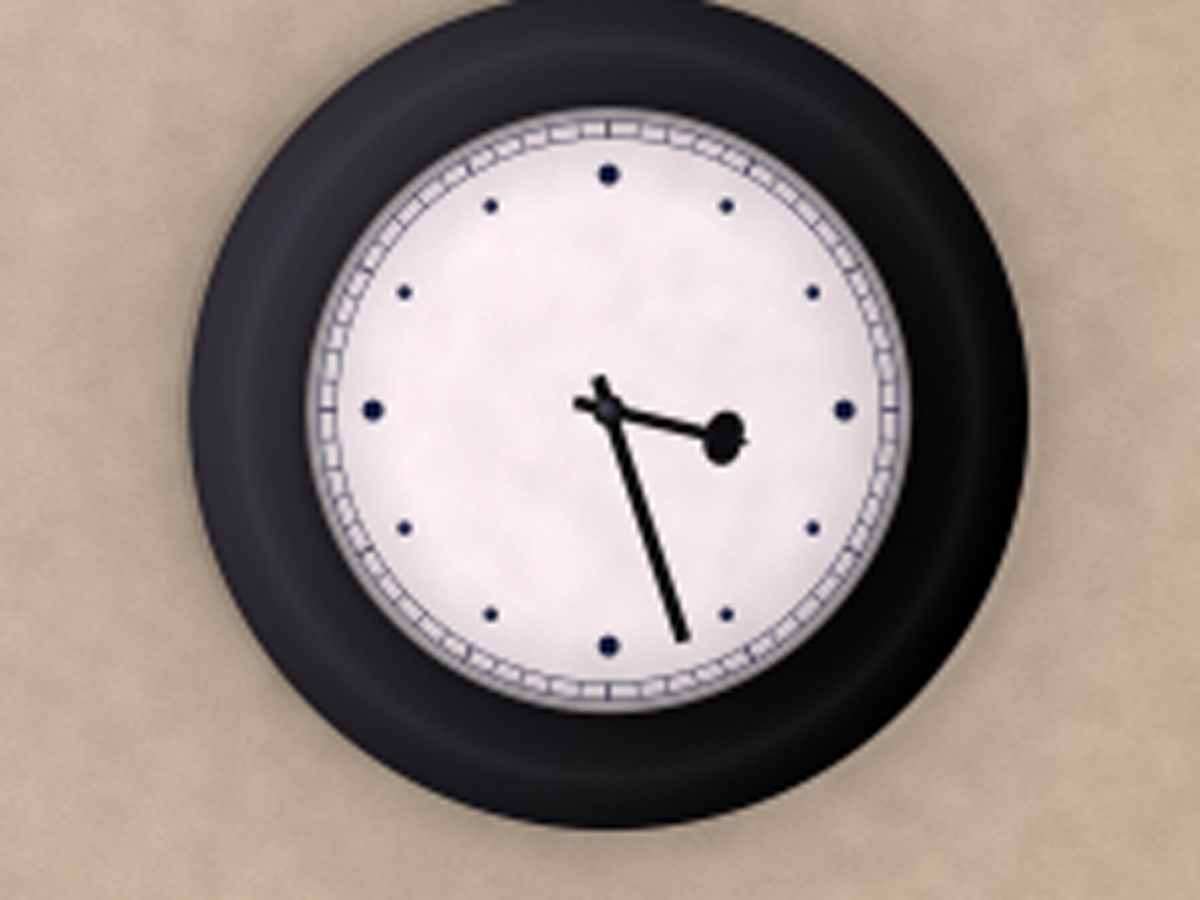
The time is h=3 m=27
